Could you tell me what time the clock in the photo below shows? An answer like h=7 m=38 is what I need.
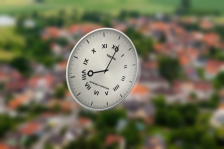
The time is h=8 m=1
